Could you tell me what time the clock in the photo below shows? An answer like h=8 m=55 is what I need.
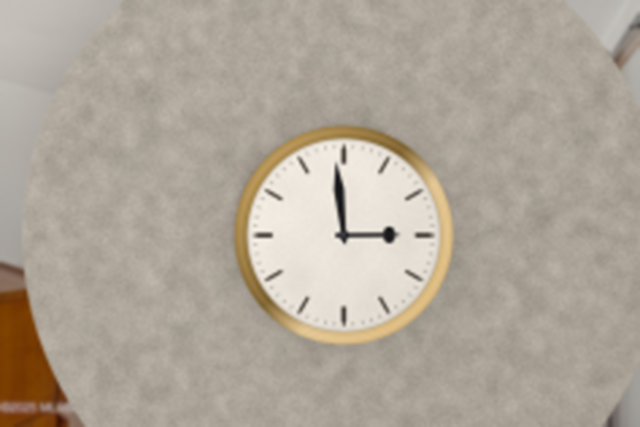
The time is h=2 m=59
